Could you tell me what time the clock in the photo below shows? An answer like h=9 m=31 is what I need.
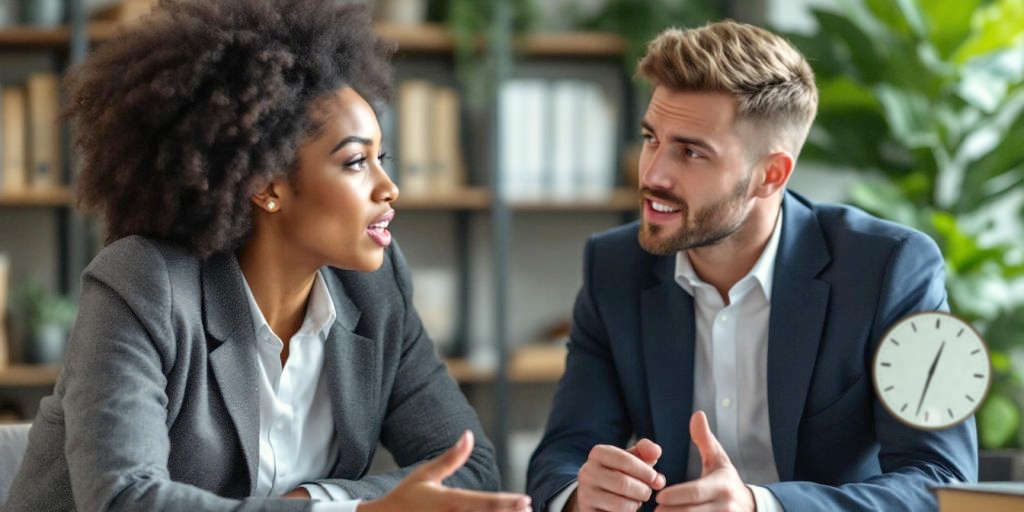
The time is h=12 m=32
